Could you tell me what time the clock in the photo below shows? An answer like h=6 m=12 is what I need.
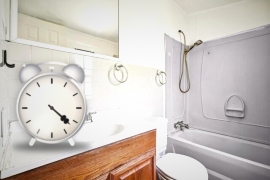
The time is h=4 m=22
